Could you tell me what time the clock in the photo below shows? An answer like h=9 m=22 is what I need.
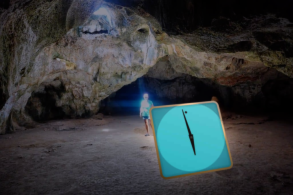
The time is h=5 m=59
